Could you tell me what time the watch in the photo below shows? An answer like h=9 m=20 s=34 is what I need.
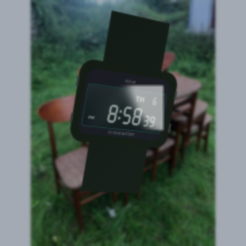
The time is h=8 m=58 s=39
